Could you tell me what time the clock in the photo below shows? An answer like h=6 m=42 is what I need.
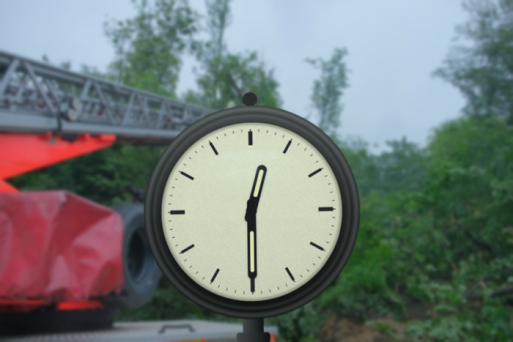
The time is h=12 m=30
